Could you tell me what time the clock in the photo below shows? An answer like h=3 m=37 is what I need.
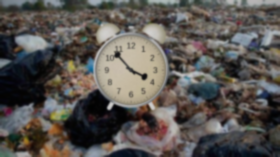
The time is h=3 m=53
